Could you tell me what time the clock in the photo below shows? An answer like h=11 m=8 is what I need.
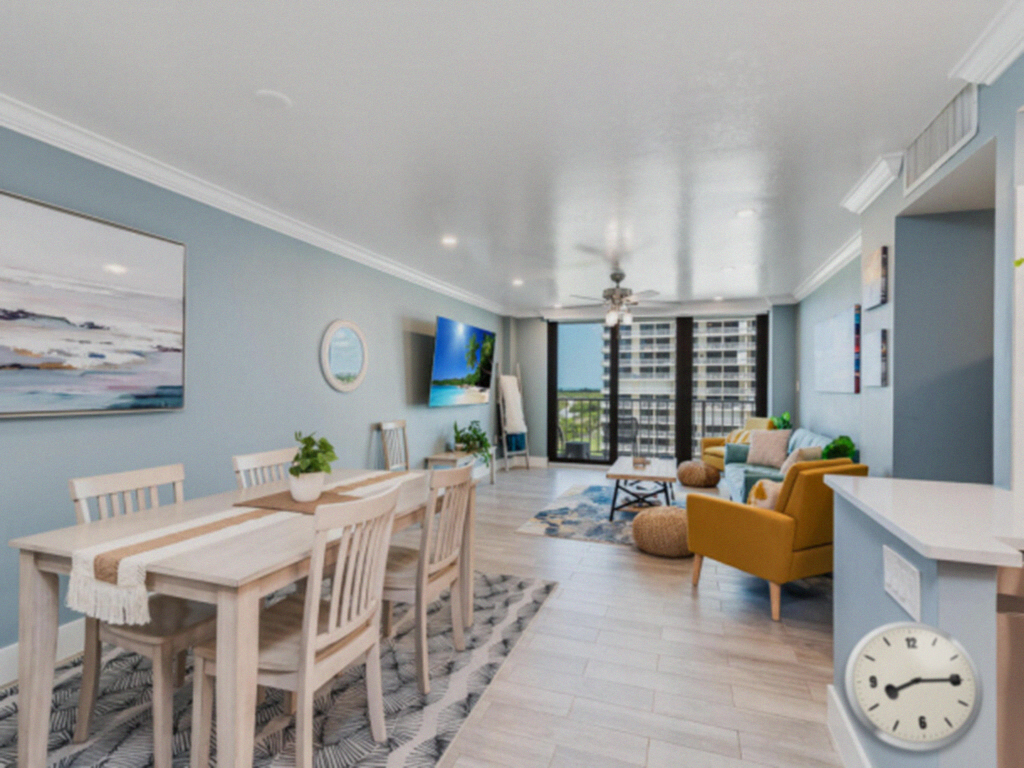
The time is h=8 m=15
